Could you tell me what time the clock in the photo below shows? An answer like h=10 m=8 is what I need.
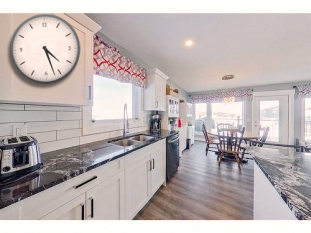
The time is h=4 m=27
